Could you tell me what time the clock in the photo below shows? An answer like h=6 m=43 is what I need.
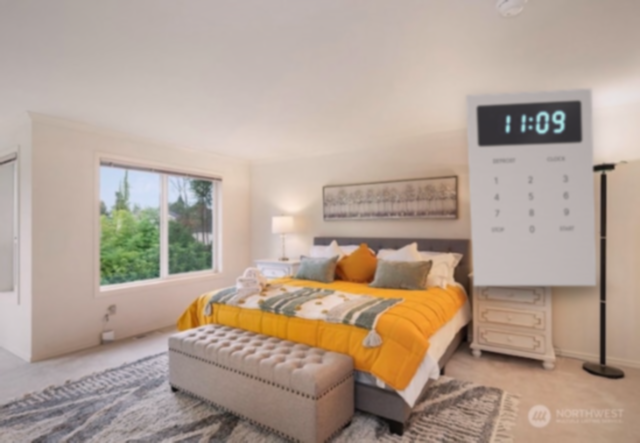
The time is h=11 m=9
